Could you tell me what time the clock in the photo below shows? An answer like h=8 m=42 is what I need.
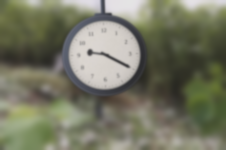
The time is h=9 m=20
